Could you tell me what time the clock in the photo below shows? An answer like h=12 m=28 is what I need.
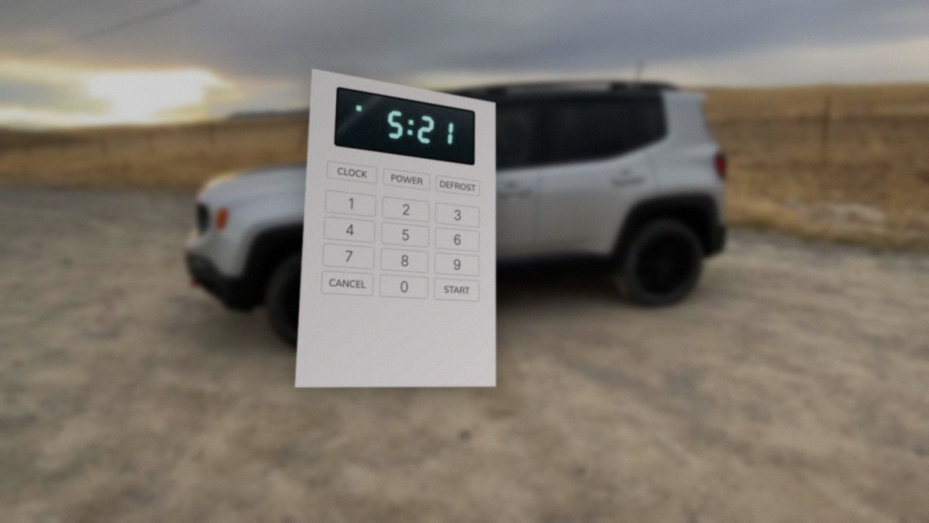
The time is h=5 m=21
